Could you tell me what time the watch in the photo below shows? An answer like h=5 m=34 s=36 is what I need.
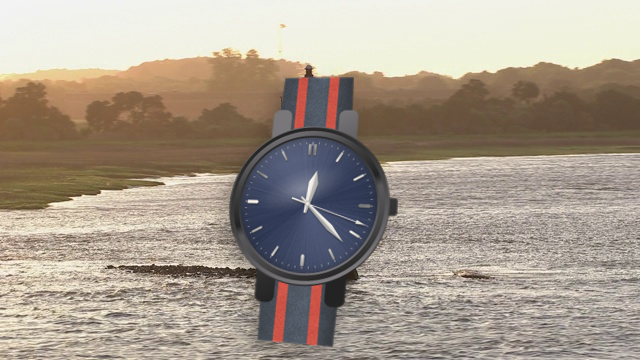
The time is h=12 m=22 s=18
